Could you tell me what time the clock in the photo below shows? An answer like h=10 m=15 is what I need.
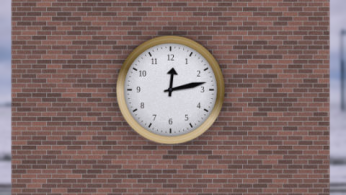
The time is h=12 m=13
